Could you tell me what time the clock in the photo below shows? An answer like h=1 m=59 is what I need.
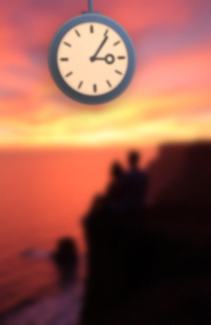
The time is h=3 m=6
